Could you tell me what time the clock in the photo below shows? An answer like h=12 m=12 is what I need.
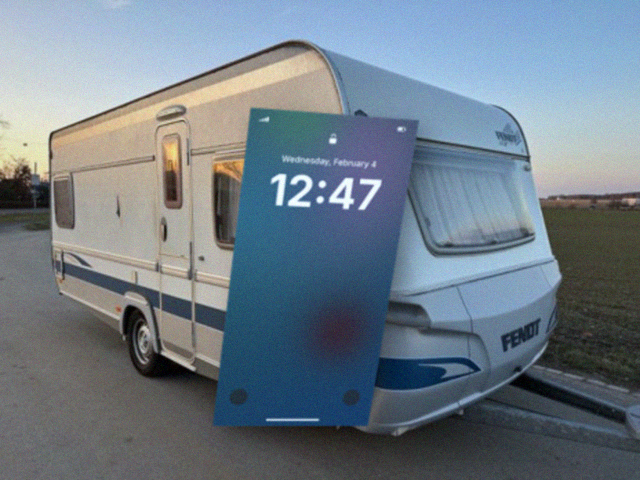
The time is h=12 m=47
